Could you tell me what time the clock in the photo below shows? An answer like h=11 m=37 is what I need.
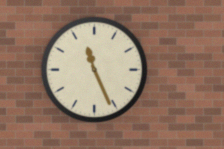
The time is h=11 m=26
